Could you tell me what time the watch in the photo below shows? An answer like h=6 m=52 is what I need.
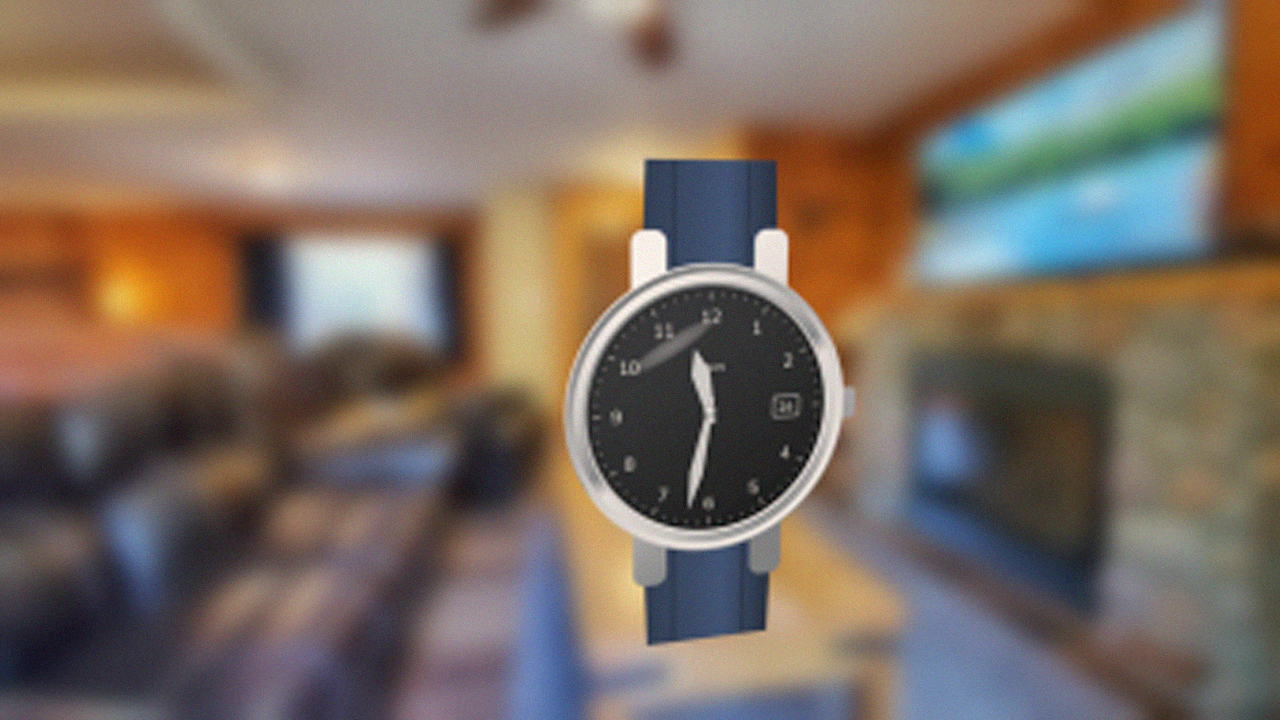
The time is h=11 m=32
